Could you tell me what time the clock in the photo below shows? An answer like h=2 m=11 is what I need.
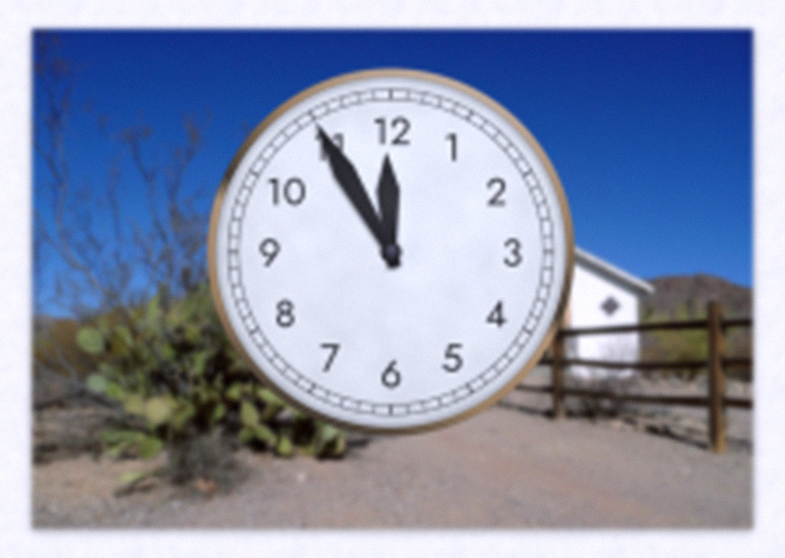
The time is h=11 m=55
